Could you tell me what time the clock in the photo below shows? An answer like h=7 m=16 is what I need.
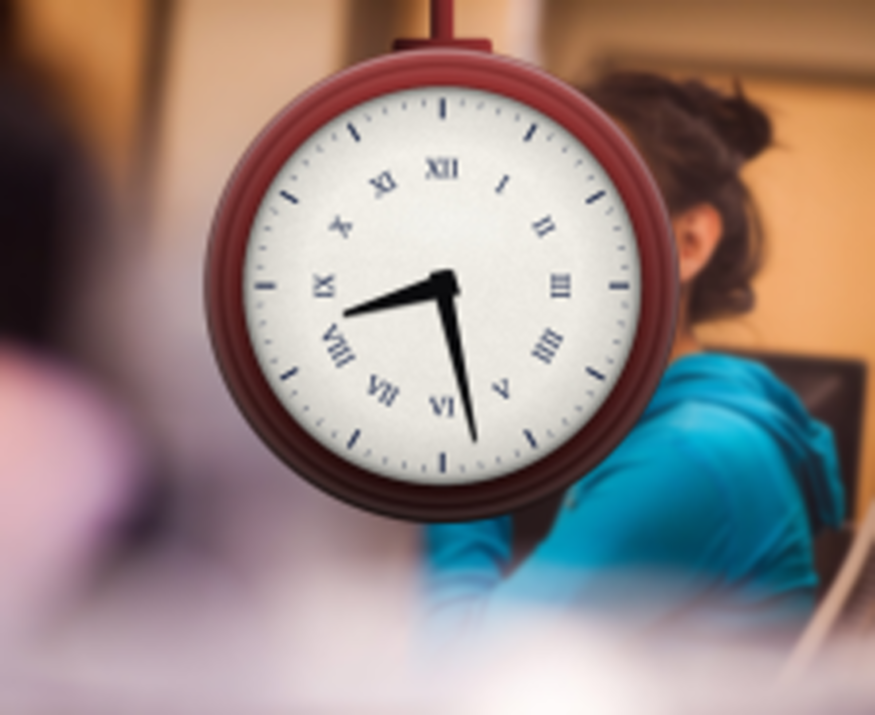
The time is h=8 m=28
